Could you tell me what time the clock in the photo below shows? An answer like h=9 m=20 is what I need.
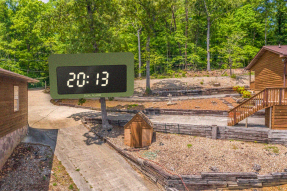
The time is h=20 m=13
